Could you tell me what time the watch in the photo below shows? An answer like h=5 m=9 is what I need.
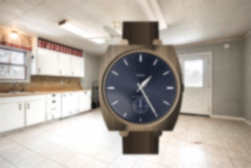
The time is h=1 m=25
